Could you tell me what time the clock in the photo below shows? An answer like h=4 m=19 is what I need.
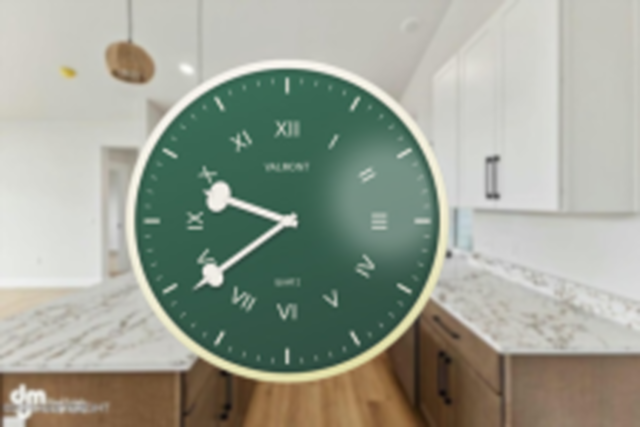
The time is h=9 m=39
